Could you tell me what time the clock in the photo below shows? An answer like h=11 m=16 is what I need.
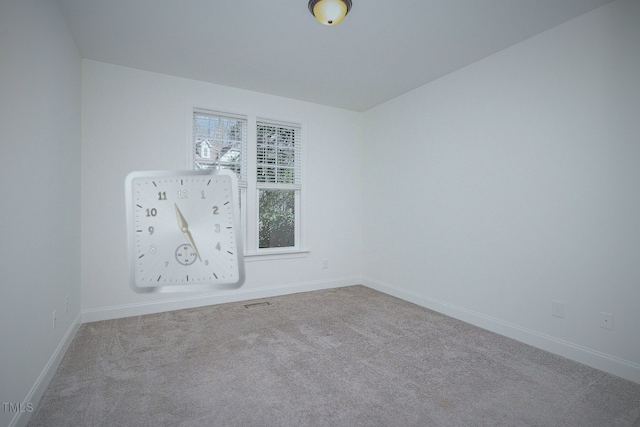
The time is h=11 m=26
